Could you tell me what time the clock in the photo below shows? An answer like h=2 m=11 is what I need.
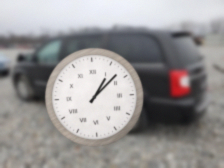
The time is h=1 m=8
